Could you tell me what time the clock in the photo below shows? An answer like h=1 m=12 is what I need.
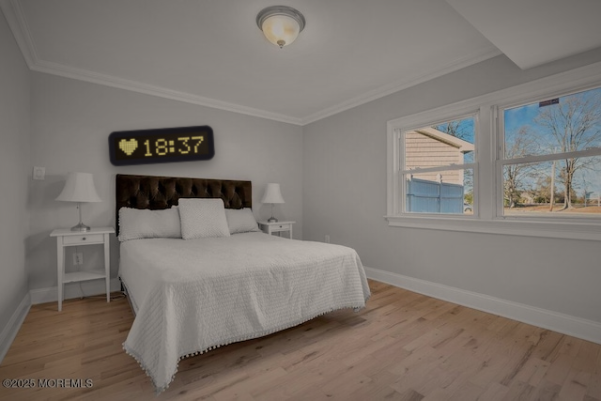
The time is h=18 m=37
